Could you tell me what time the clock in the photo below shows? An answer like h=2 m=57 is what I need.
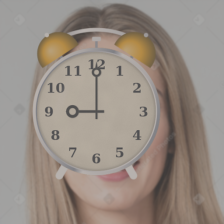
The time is h=9 m=0
